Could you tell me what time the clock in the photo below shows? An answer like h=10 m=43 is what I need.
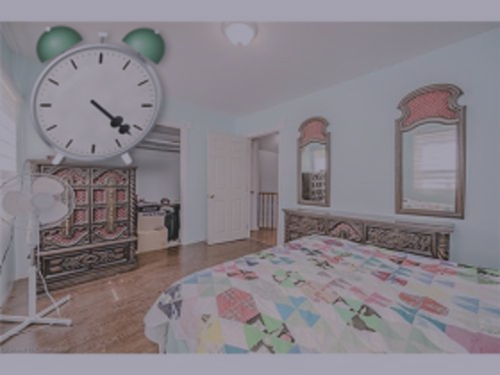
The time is h=4 m=22
